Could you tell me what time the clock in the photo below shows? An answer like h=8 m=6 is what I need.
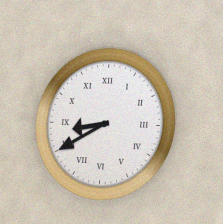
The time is h=8 m=40
